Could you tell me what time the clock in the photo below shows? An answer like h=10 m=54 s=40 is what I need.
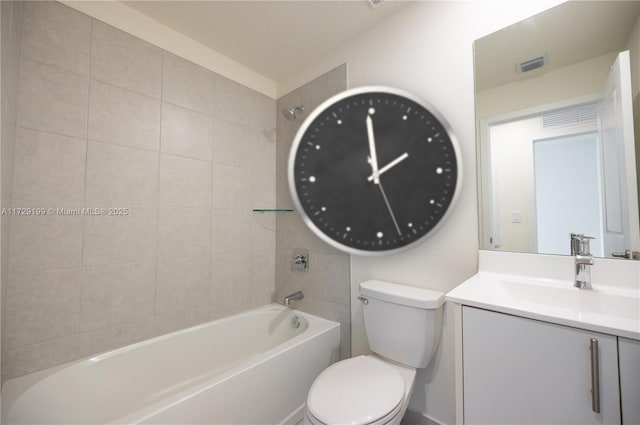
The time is h=1 m=59 s=27
